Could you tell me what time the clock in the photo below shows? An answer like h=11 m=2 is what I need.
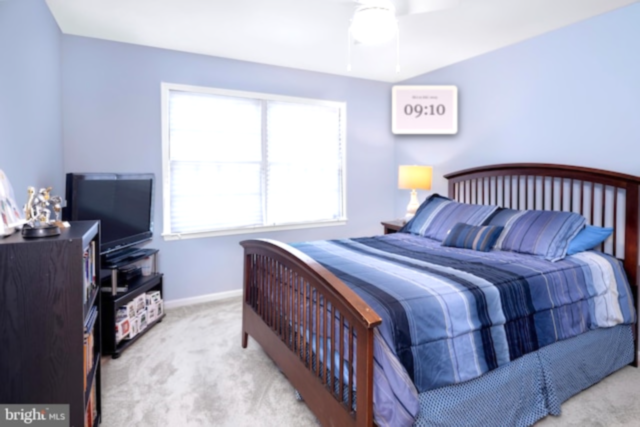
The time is h=9 m=10
